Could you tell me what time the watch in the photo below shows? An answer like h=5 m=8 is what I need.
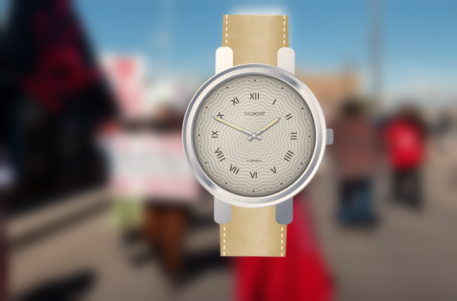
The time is h=1 m=49
